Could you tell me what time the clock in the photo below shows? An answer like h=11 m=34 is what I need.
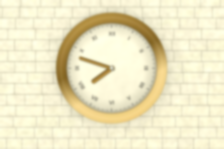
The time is h=7 m=48
